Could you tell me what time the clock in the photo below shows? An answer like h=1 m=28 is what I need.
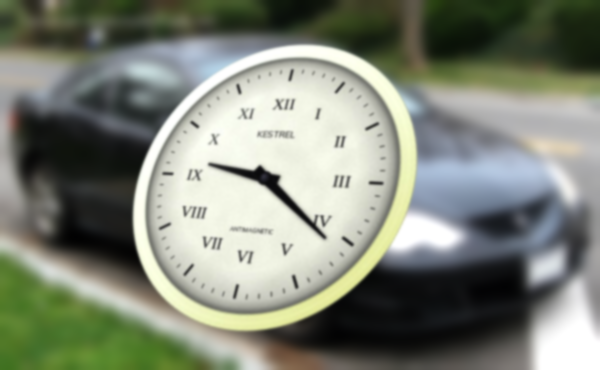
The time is h=9 m=21
